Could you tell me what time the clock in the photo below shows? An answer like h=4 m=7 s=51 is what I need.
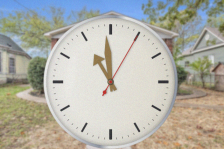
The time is h=10 m=59 s=5
